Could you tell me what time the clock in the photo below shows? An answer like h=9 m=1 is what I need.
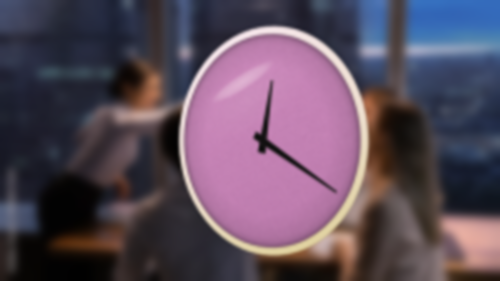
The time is h=12 m=20
